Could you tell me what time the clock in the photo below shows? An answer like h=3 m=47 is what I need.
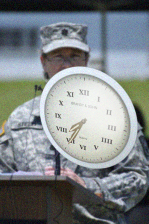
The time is h=7 m=35
